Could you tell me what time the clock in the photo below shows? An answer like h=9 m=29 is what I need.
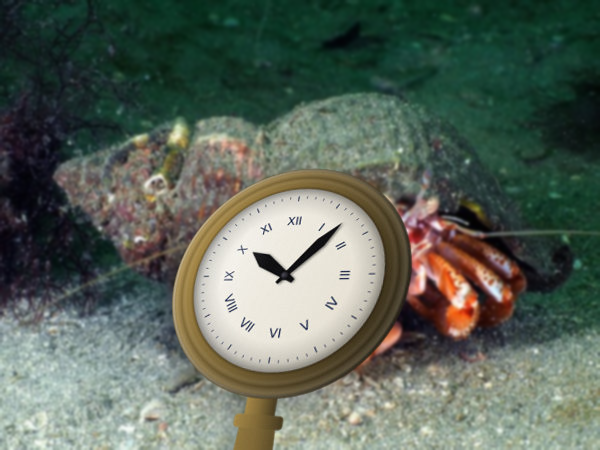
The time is h=10 m=7
